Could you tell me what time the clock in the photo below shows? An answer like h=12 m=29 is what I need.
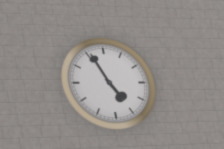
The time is h=4 m=56
